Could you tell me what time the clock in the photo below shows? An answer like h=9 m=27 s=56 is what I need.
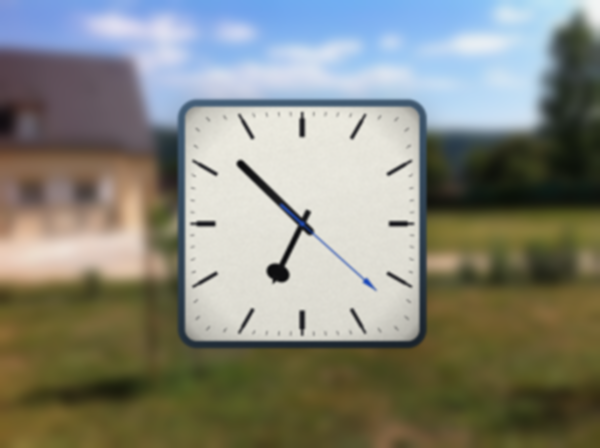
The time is h=6 m=52 s=22
